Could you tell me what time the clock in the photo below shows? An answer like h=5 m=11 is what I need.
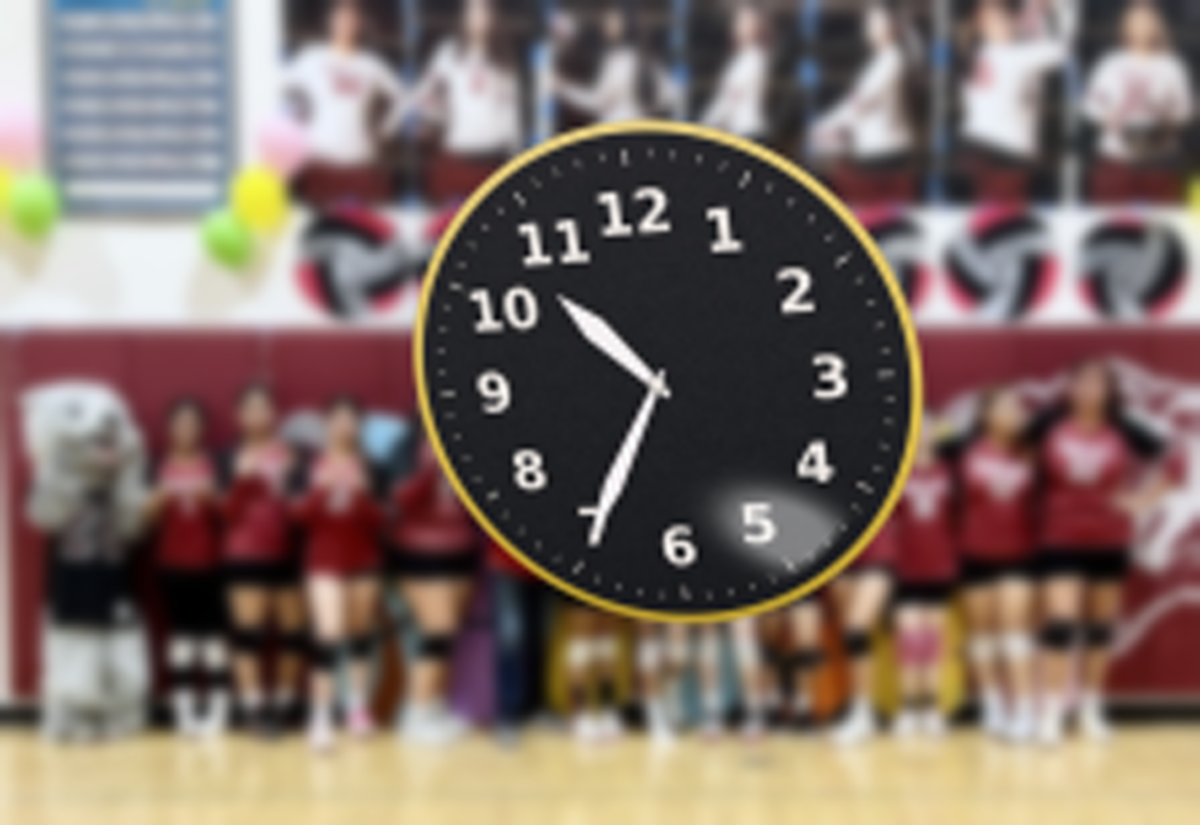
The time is h=10 m=35
